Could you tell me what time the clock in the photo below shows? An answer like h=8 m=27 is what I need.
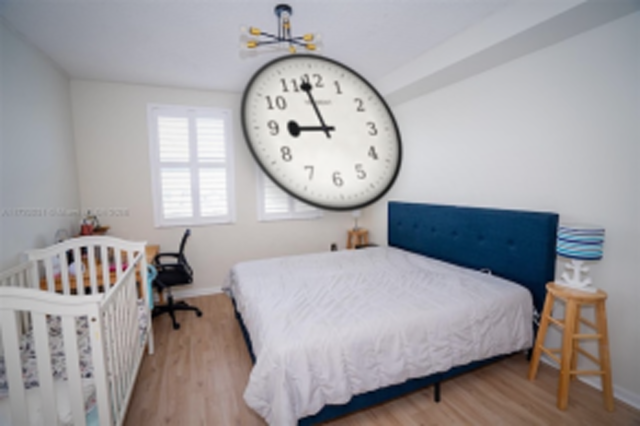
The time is h=8 m=58
